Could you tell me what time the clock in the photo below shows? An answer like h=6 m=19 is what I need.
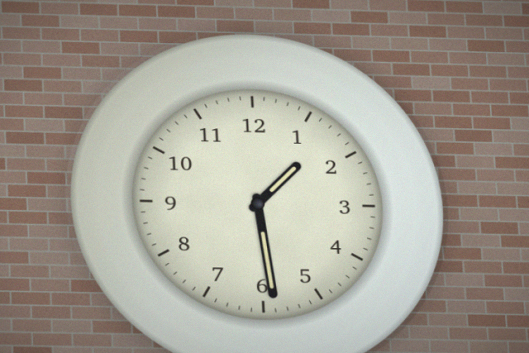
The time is h=1 m=29
